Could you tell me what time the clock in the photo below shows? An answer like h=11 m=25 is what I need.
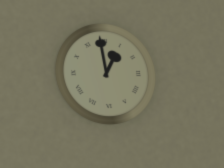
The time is h=12 m=59
